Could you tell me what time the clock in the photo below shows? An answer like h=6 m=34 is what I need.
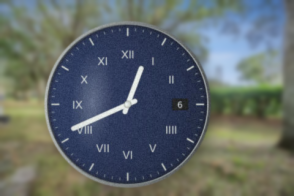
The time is h=12 m=41
